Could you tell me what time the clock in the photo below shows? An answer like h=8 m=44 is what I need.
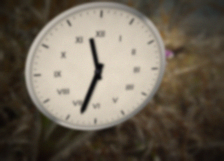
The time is h=11 m=33
